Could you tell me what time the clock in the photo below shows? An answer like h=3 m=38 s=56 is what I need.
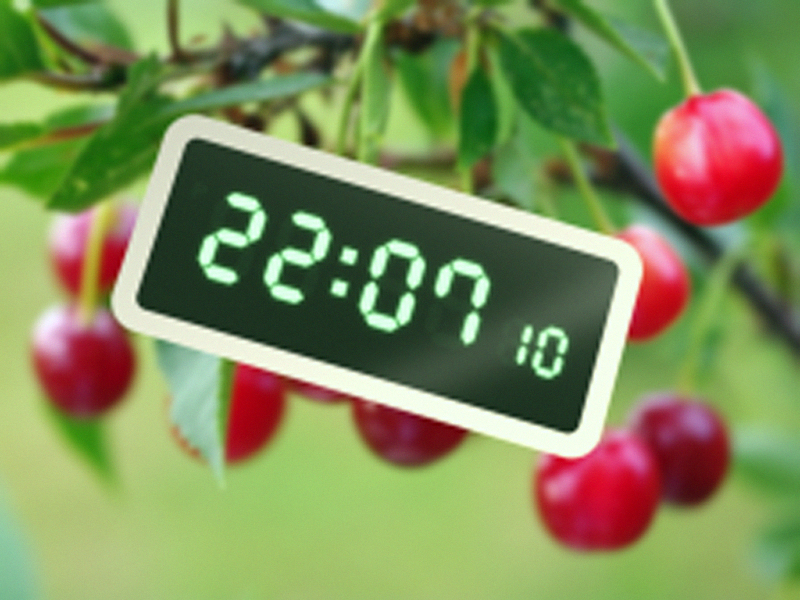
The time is h=22 m=7 s=10
